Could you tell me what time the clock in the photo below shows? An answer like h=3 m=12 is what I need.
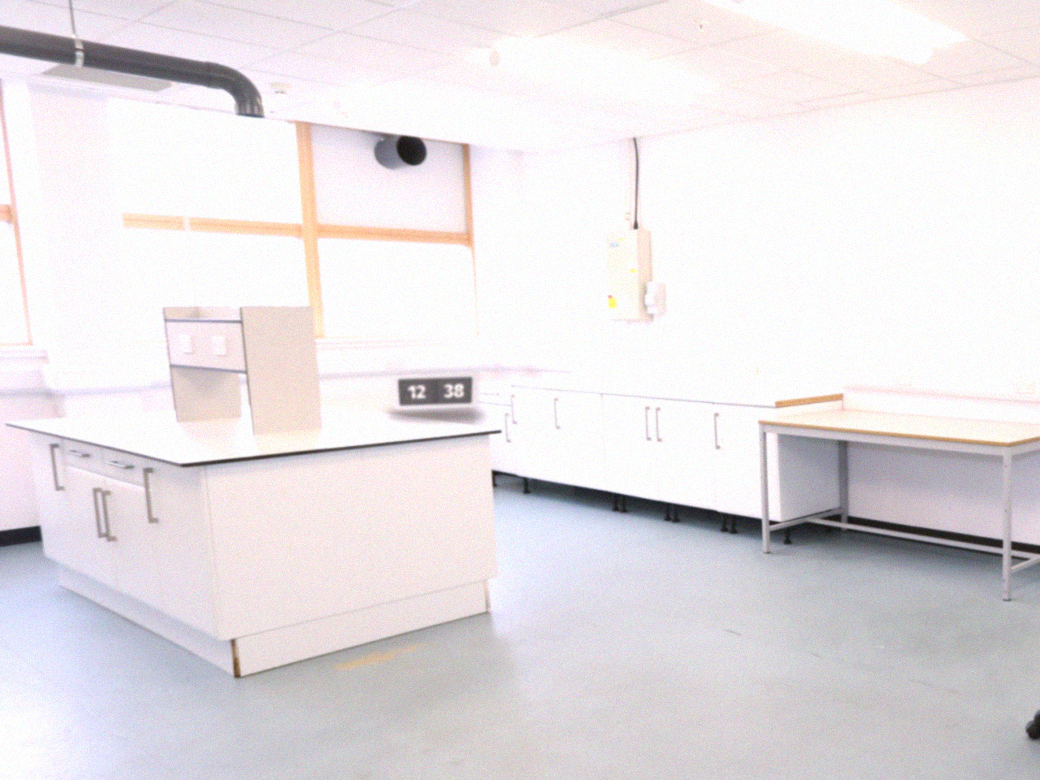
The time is h=12 m=38
